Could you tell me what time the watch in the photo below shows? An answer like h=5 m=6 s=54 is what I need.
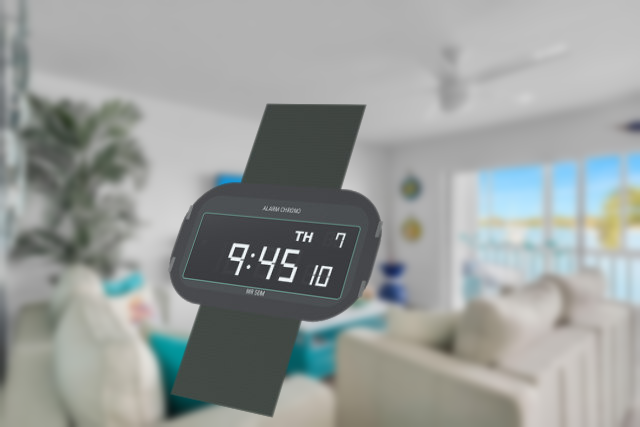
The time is h=9 m=45 s=10
